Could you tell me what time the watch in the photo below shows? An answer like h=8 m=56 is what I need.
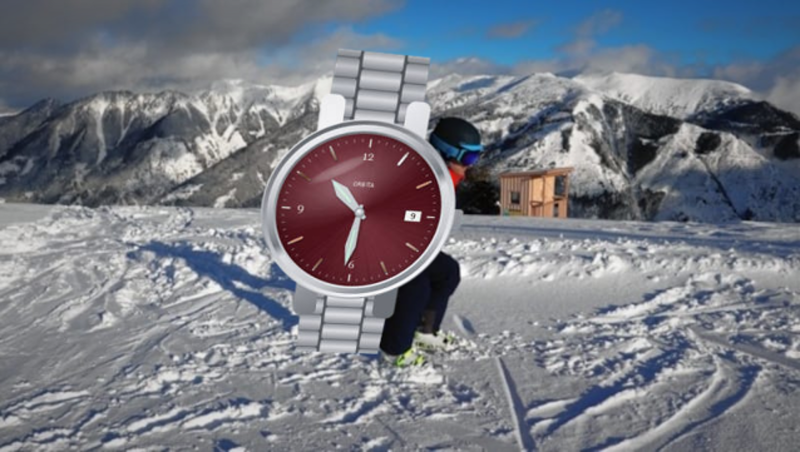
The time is h=10 m=31
